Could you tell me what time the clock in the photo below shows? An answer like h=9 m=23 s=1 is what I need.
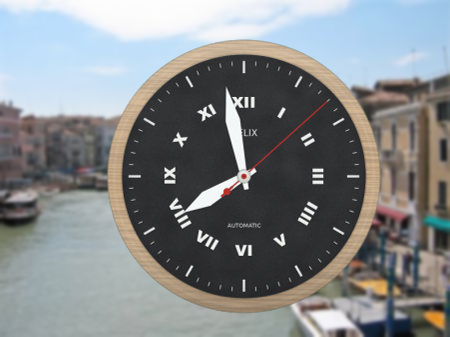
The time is h=7 m=58 s=8
